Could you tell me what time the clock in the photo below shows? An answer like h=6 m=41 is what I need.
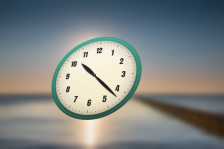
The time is h=10 m=22
